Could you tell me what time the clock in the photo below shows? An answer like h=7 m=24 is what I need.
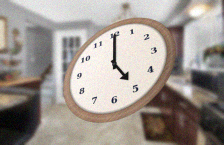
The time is h=5 m=0
